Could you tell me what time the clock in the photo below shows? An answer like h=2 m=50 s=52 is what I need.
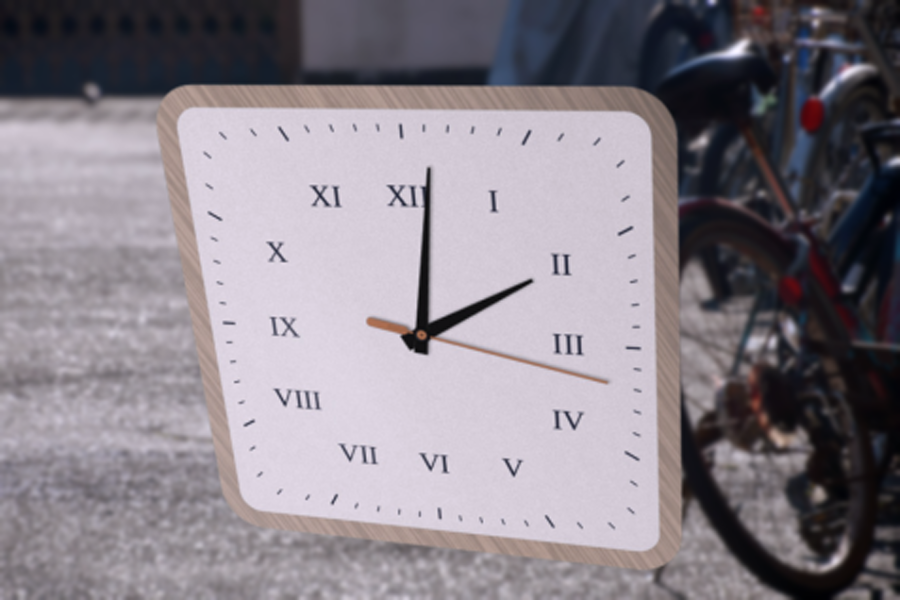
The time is h=2 m=1 s=17
